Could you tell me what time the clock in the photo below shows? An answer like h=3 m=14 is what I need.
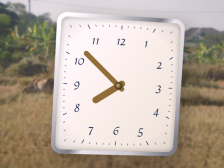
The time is h=7 m=52
